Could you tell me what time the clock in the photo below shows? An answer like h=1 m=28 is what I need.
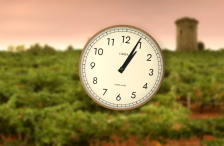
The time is h=1 m=4
